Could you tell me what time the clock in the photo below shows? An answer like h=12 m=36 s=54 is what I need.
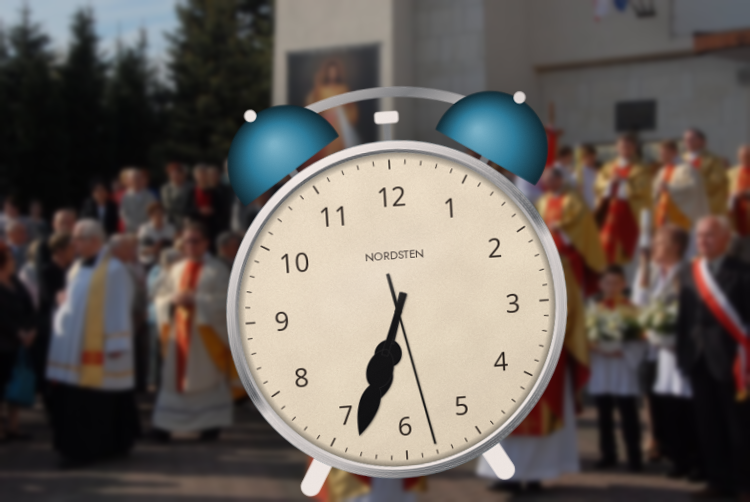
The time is h=6 m=33 s=28
